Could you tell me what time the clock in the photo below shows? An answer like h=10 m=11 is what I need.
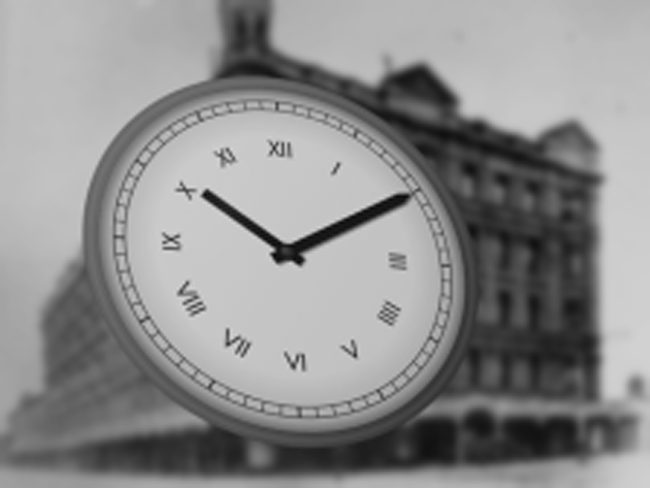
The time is h=10 m=10
